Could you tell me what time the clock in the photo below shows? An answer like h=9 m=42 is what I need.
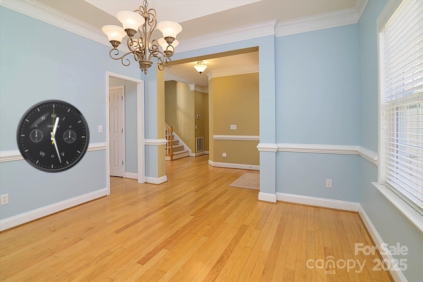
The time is h=12 m=27
